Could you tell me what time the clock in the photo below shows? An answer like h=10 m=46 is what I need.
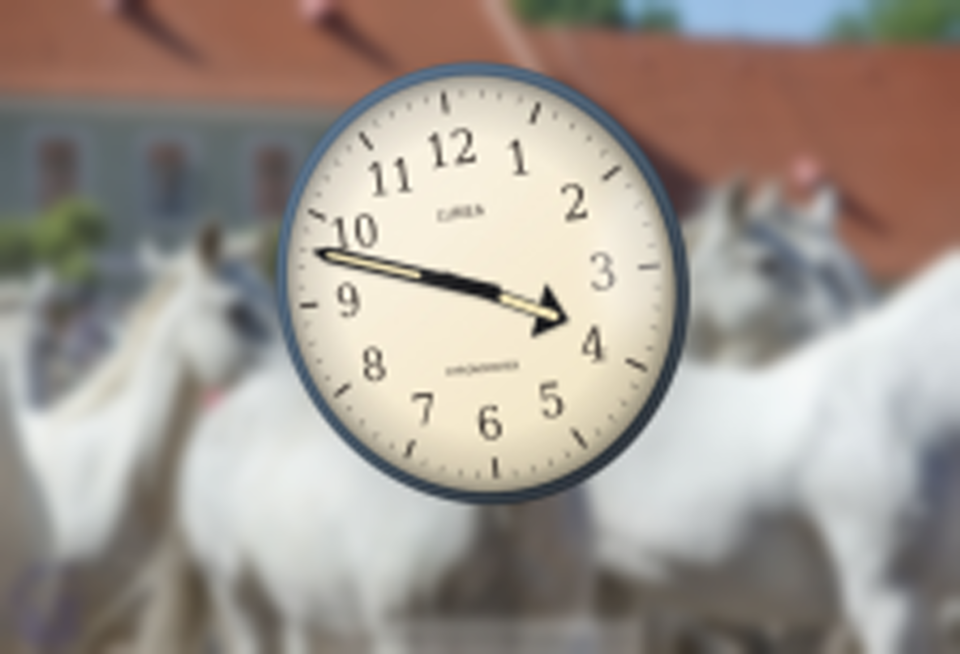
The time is h=3 m=48
